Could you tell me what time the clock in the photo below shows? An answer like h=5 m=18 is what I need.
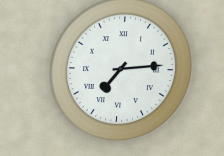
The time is h=7 m=14
